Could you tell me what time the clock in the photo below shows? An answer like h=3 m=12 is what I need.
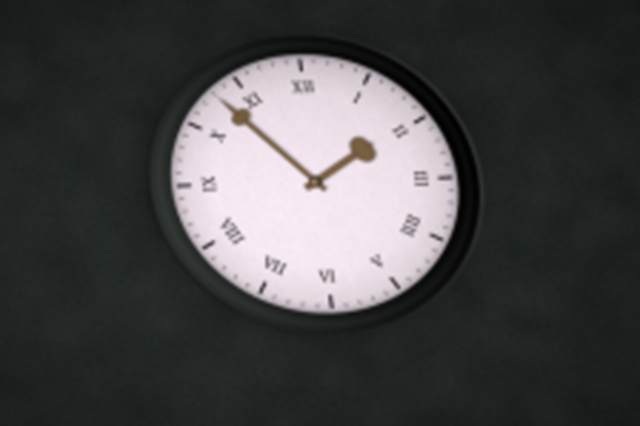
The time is h=1 m=53
